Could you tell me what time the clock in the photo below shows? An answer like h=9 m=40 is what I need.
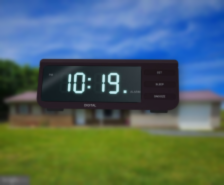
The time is h=10 m=19
